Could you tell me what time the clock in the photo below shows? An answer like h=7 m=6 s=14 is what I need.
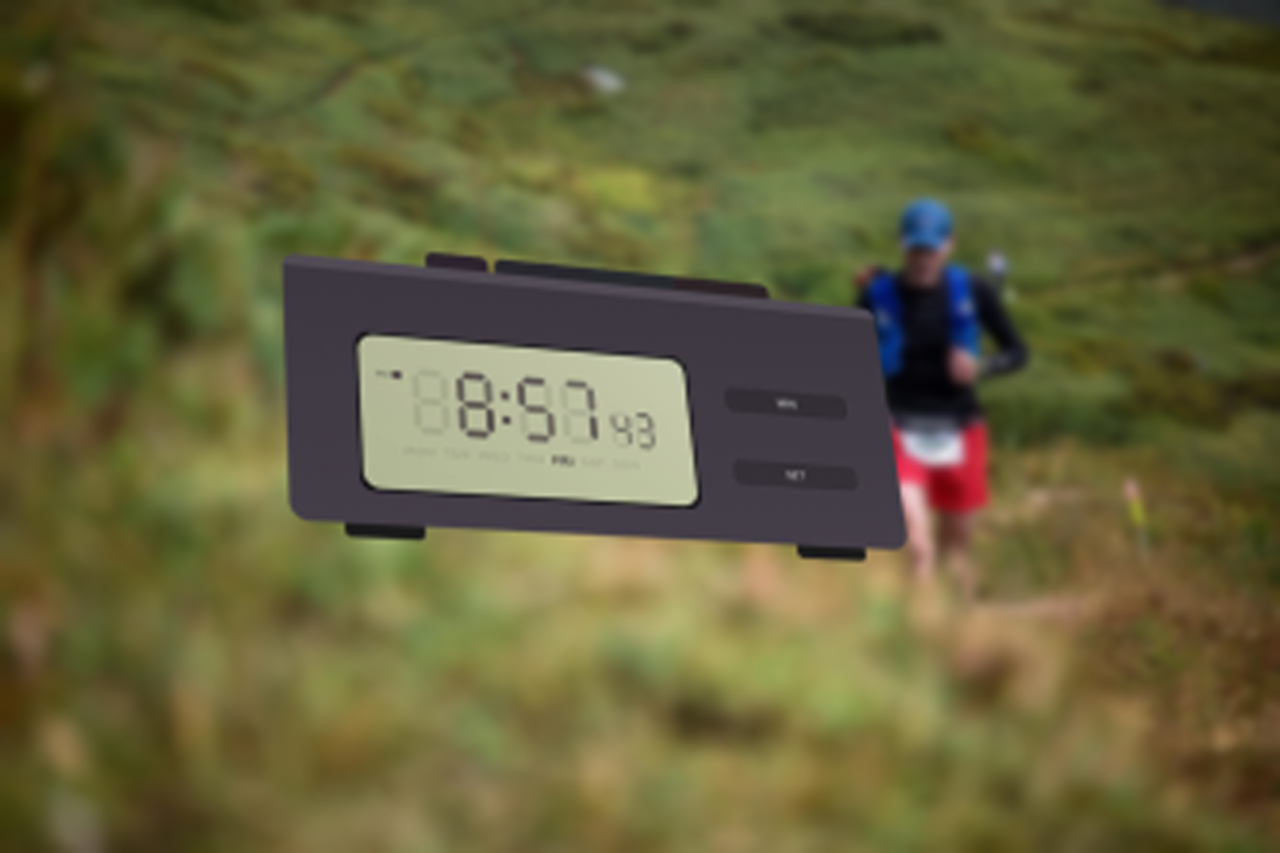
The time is h=8 m=57 s=43
